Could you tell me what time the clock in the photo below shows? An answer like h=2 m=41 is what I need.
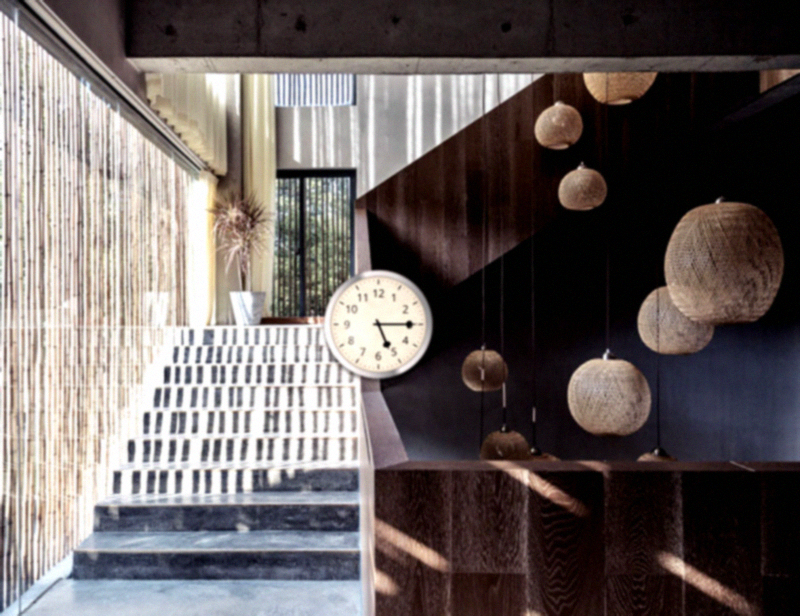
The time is h=5 m=15
